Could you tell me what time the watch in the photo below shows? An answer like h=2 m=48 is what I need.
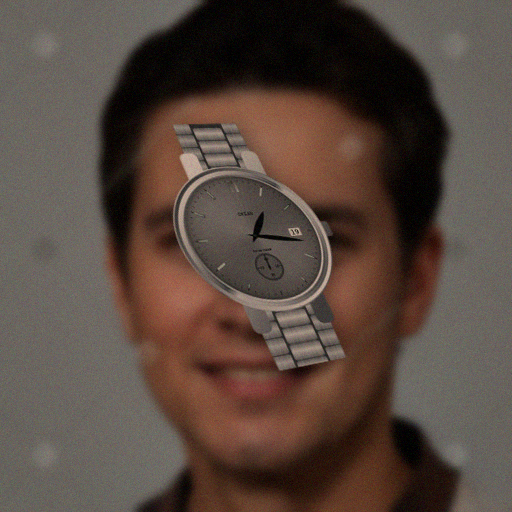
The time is h=1 m=17
